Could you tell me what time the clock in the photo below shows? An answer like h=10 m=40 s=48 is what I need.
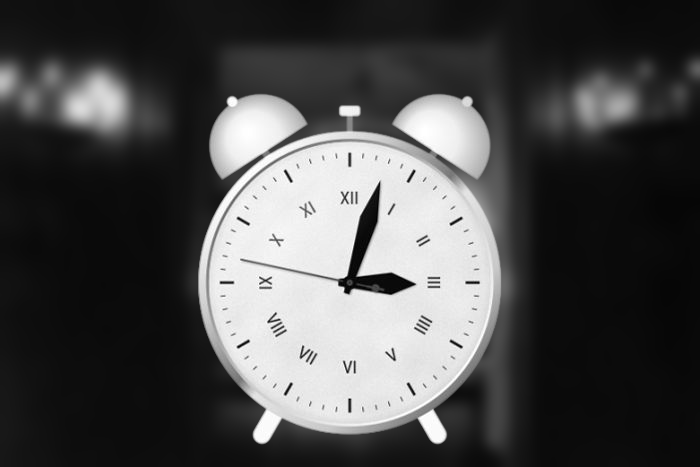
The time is h=3 m=2 s=47
